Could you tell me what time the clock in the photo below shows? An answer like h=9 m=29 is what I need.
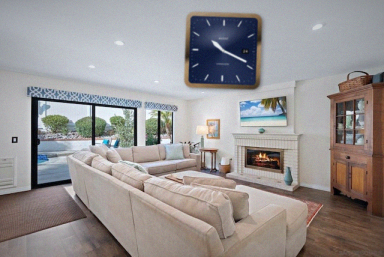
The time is h=10 m=19
